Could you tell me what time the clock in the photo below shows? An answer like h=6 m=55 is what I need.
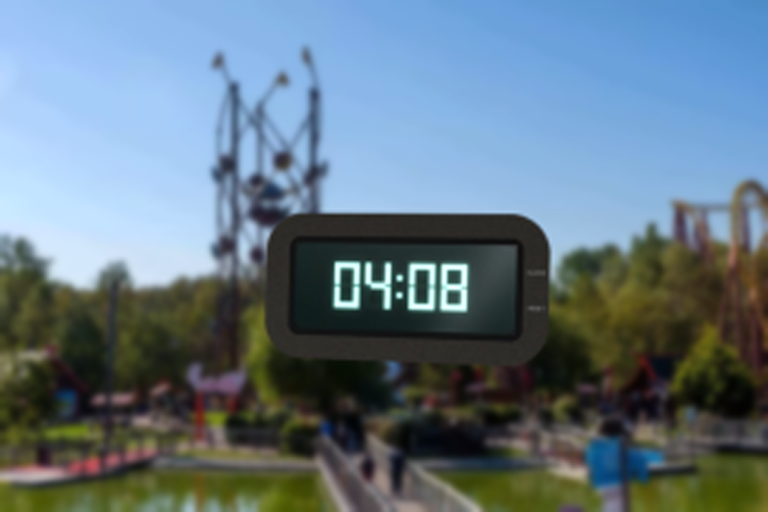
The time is h=4 m=8
